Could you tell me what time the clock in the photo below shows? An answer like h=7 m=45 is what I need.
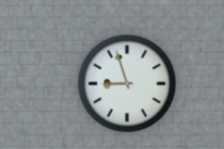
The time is h=8 m=57
